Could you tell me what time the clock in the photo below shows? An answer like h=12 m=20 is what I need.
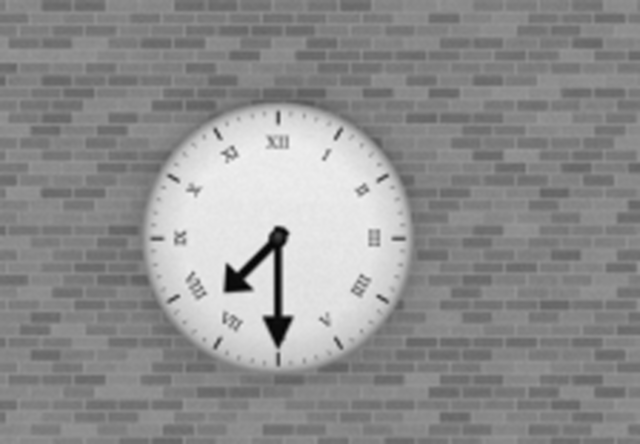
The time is h=7 m=30
